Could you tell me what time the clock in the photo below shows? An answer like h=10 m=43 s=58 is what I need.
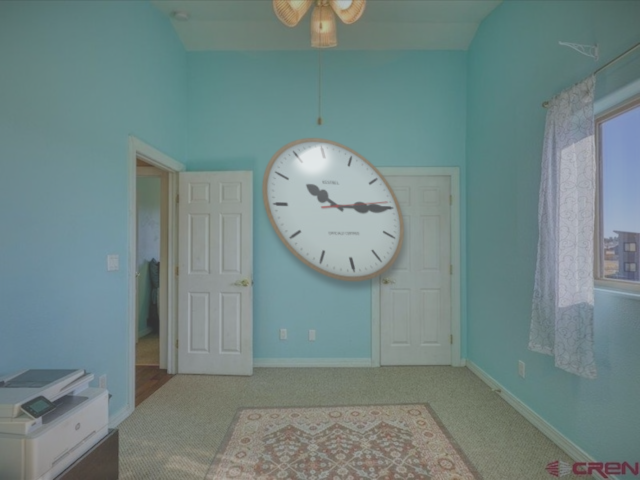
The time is h=10 m=15 s=14
